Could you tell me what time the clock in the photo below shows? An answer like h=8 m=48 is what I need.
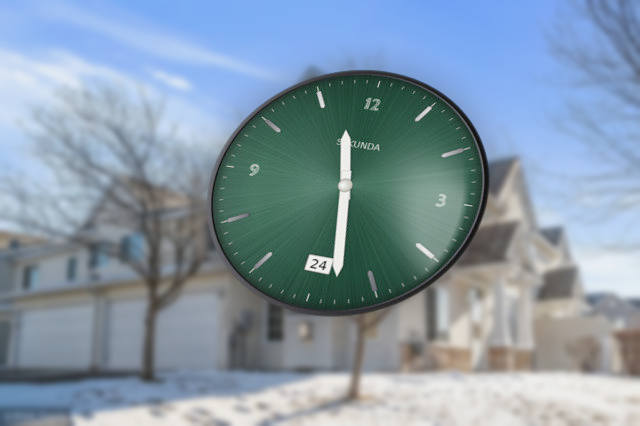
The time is h=11 m=28
